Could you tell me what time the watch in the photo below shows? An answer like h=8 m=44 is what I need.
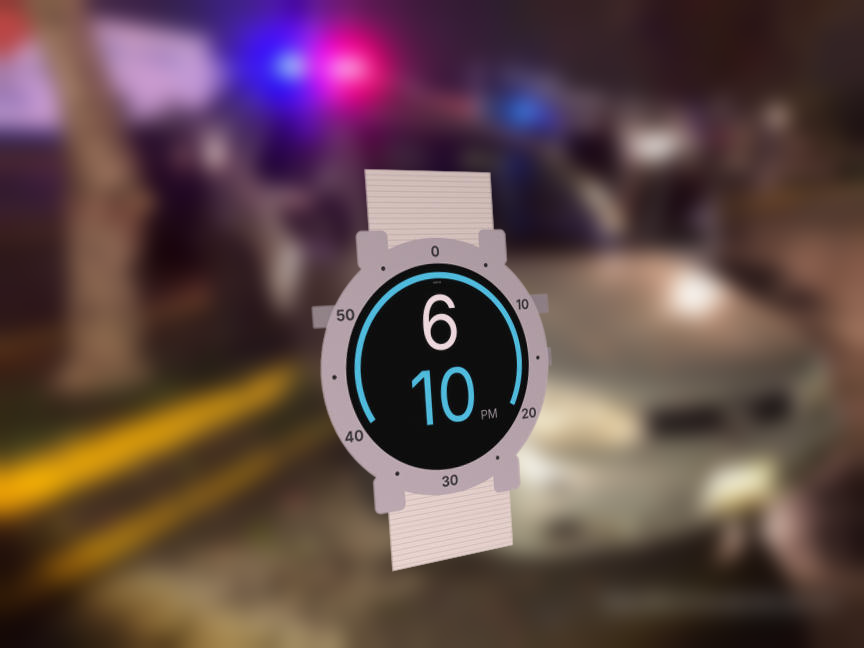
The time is h=6 m=10
